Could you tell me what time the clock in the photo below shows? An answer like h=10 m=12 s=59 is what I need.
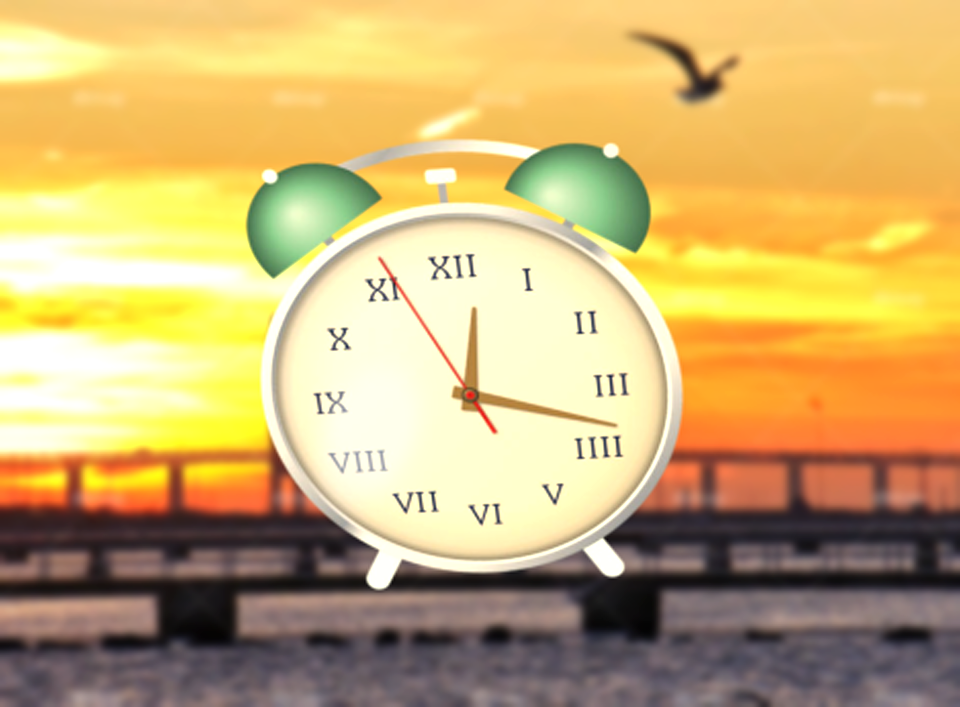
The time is h=12 m=17 s=56
